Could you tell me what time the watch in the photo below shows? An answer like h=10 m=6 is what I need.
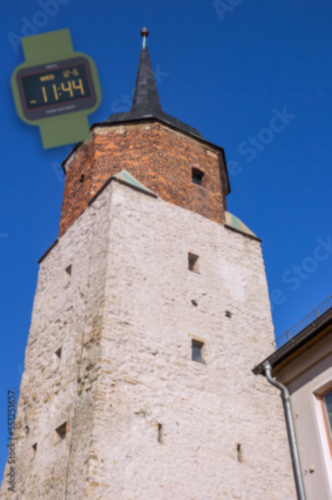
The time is h=11 m=44
